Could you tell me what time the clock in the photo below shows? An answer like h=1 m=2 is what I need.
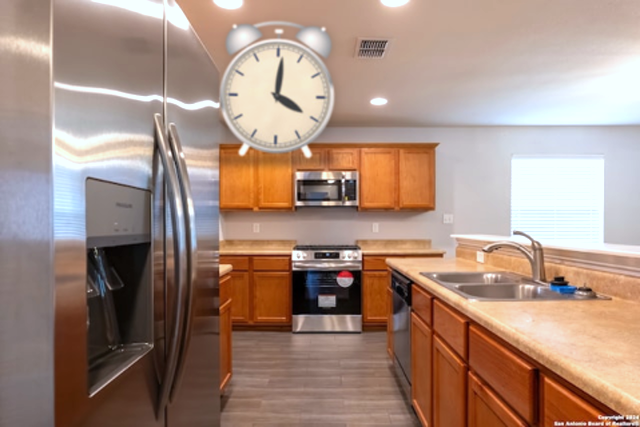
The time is h=4 m=1
